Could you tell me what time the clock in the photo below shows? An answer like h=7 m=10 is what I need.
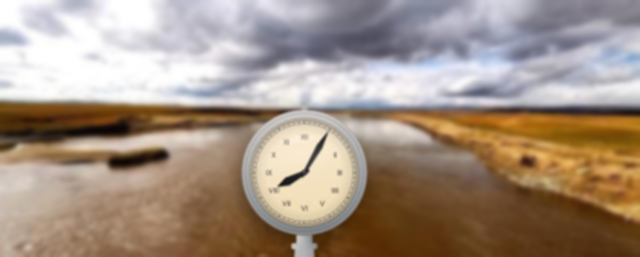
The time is h=8 m=5
